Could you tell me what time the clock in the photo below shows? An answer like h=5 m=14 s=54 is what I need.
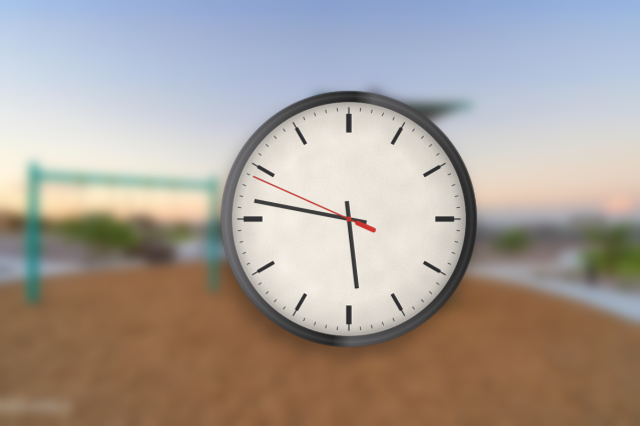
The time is h=5 m=46 s=49
